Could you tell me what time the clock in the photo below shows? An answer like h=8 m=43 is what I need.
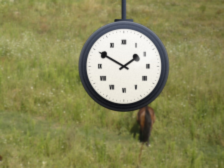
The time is h=1 m=50
